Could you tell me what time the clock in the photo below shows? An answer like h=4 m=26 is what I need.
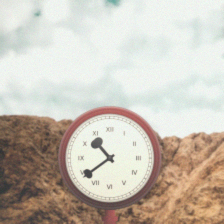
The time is h=10 m=39
